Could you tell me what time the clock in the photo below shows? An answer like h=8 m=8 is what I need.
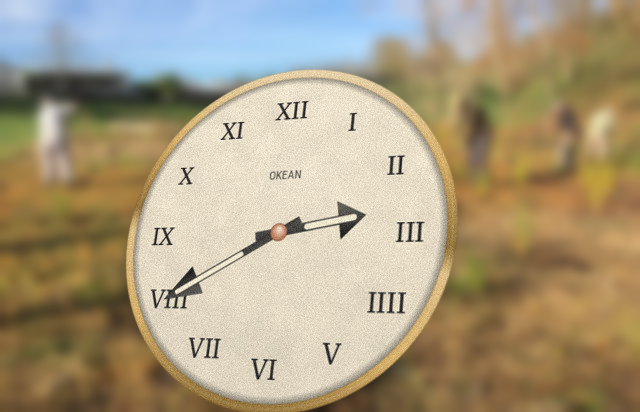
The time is h=2 m=40
